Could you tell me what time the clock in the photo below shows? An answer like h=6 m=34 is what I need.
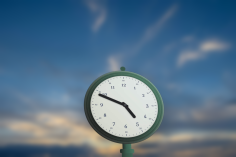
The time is h=4 m=49
